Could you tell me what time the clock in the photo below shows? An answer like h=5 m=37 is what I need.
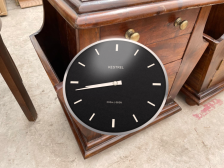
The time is h=8 m=43
